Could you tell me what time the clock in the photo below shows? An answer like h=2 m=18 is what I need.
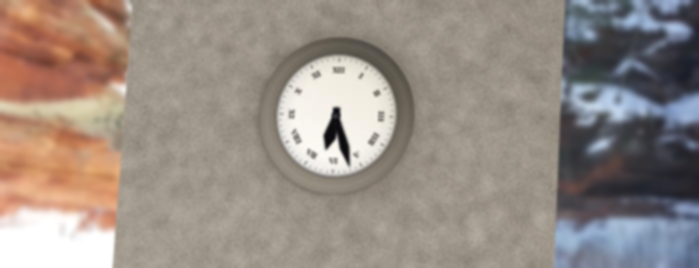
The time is h=6 m=27
